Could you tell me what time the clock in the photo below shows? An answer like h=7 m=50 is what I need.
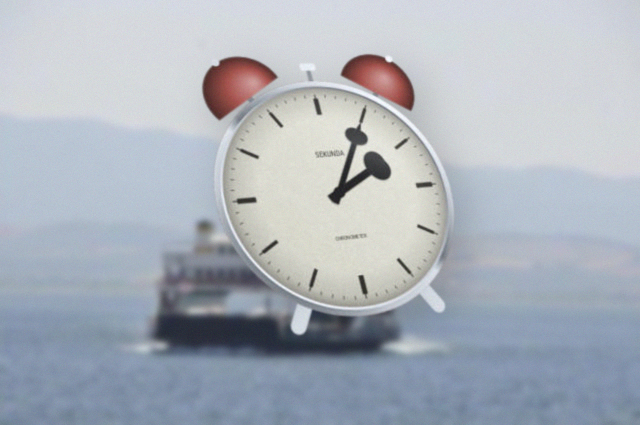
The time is h=2 m=5
